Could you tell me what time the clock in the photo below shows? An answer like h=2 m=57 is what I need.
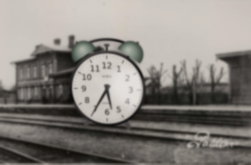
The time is h=5 m=35
